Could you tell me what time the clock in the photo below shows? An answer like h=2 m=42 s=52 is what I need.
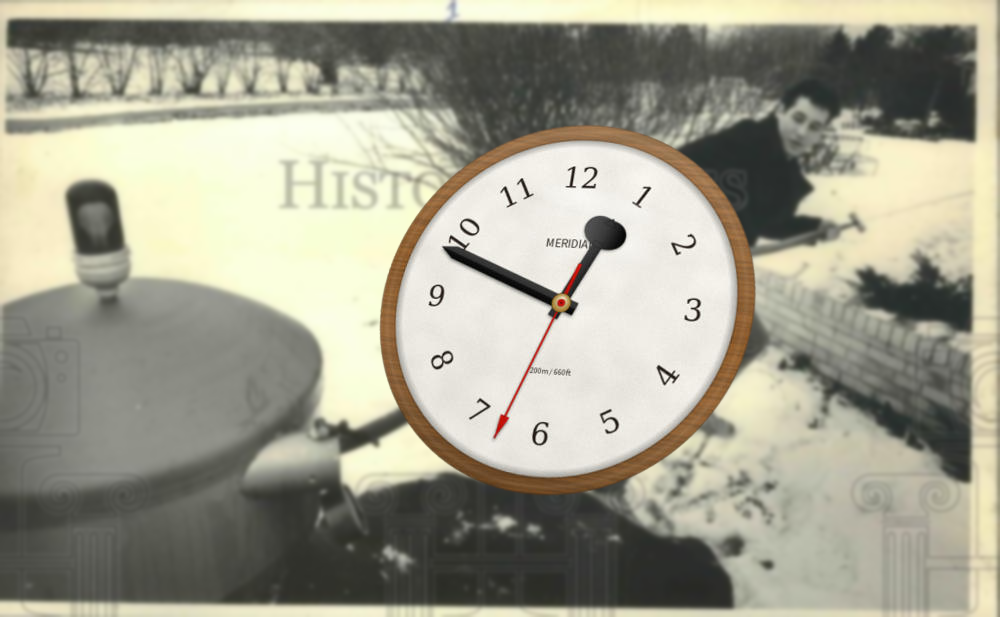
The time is h=12 m=48 s=33
